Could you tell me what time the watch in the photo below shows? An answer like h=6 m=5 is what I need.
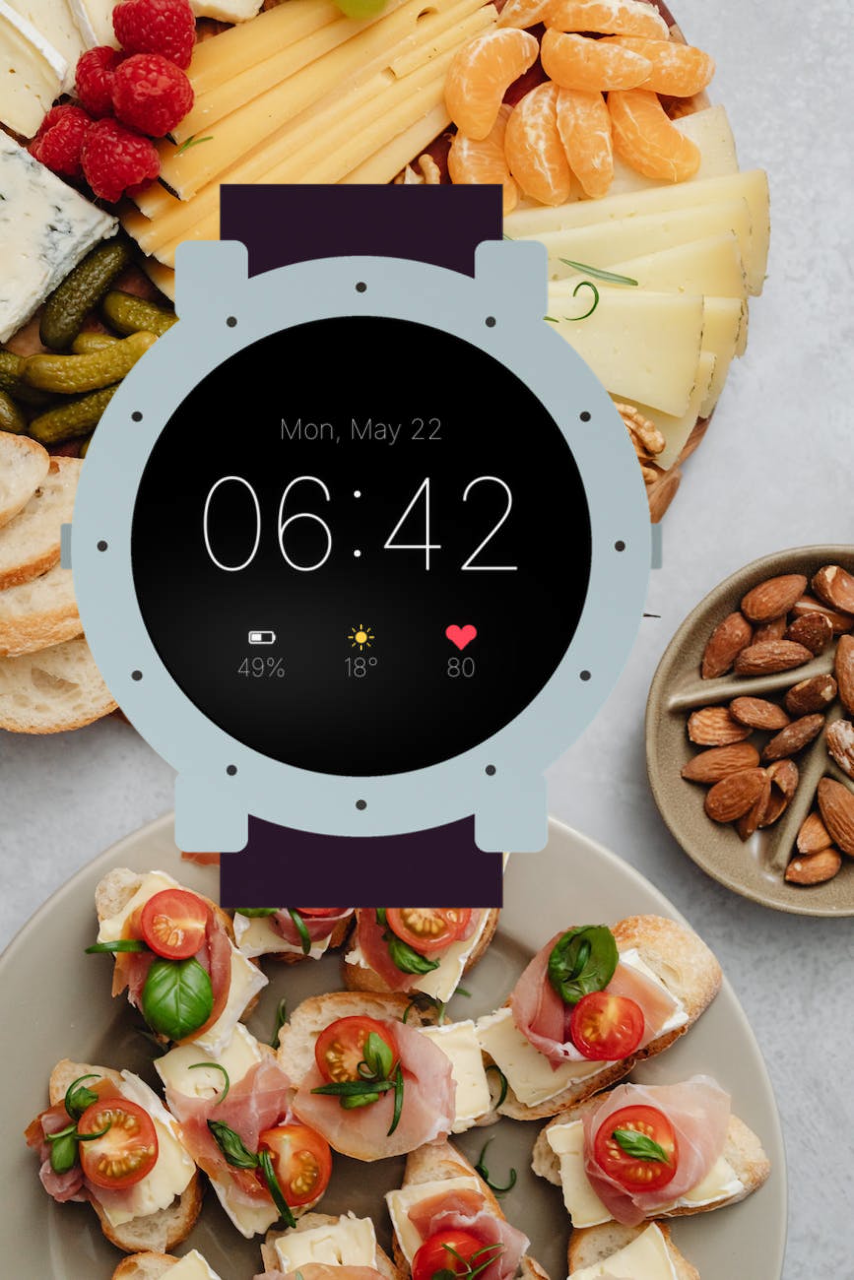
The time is h=6 m=42
